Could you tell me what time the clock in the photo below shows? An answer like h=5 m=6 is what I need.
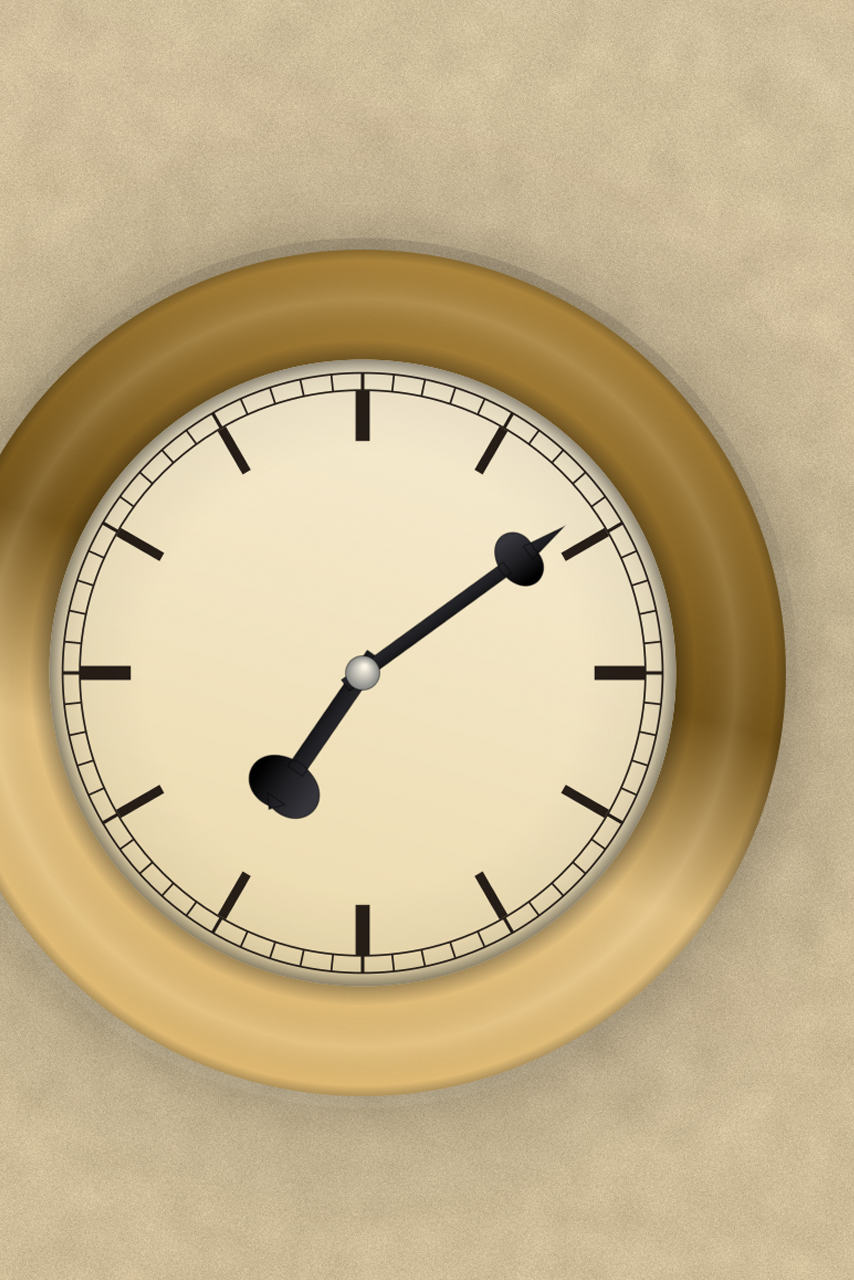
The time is h=7 m=9
